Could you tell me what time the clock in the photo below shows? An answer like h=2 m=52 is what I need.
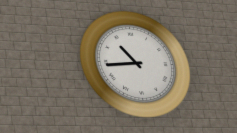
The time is h=10 m=44
